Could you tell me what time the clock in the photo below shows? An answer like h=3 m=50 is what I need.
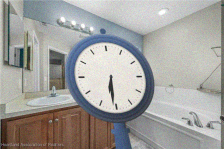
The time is h=6 m=31
